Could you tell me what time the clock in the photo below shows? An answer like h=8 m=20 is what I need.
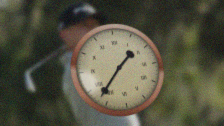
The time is h=1 m=37
